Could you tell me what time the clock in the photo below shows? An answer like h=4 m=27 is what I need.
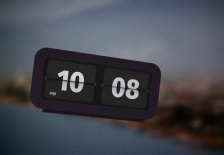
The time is h=10 m=8
